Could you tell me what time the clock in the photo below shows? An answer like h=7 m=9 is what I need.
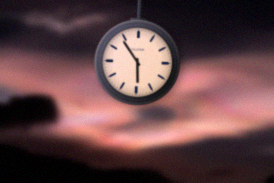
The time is h=5 m=54
